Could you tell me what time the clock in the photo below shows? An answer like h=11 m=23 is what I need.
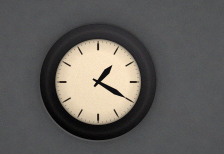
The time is h=1 m=20
